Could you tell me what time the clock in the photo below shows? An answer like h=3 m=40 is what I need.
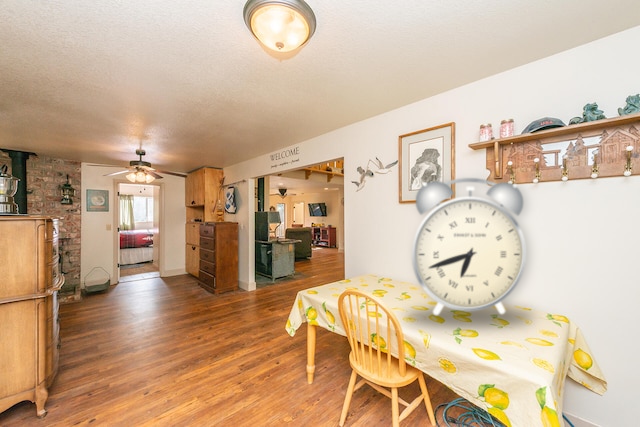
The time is h=6 m=42
